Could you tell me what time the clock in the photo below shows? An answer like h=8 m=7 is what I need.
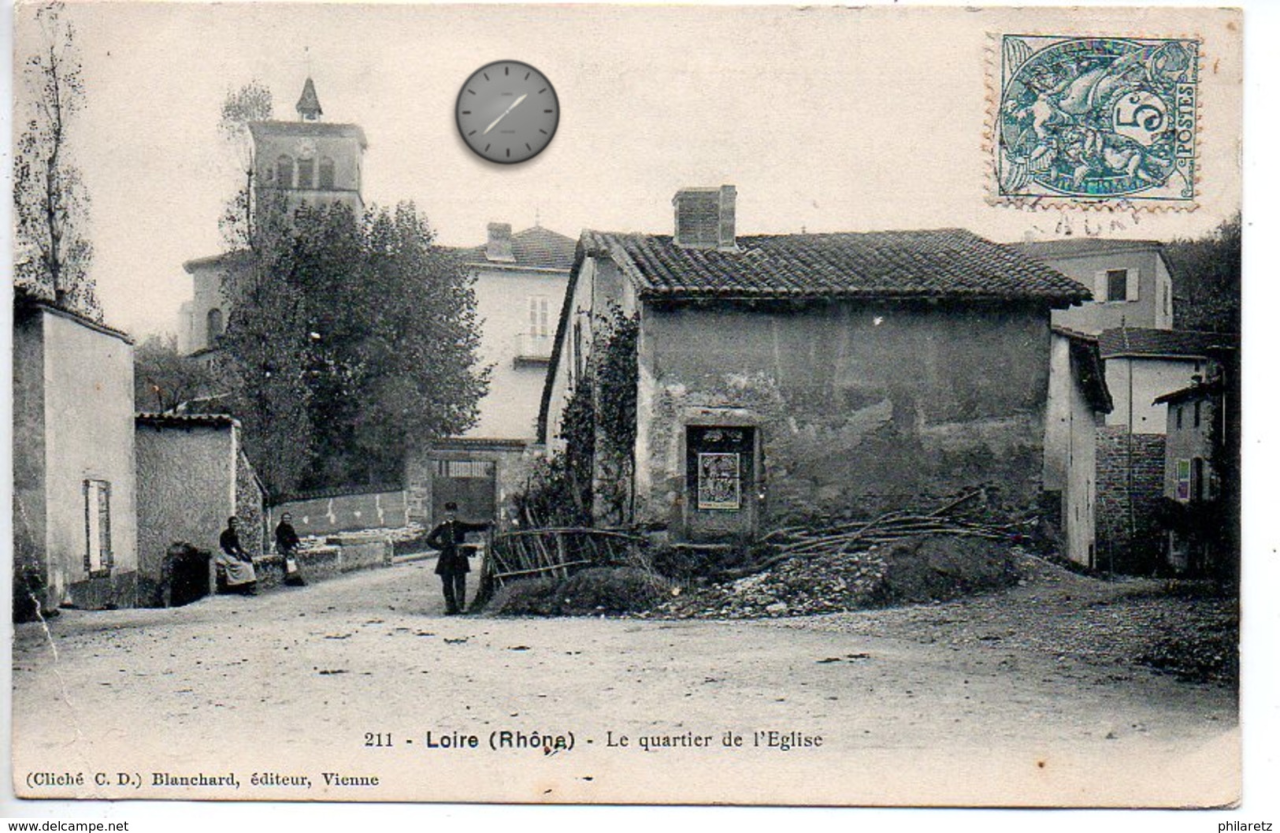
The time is h=1 m=38
